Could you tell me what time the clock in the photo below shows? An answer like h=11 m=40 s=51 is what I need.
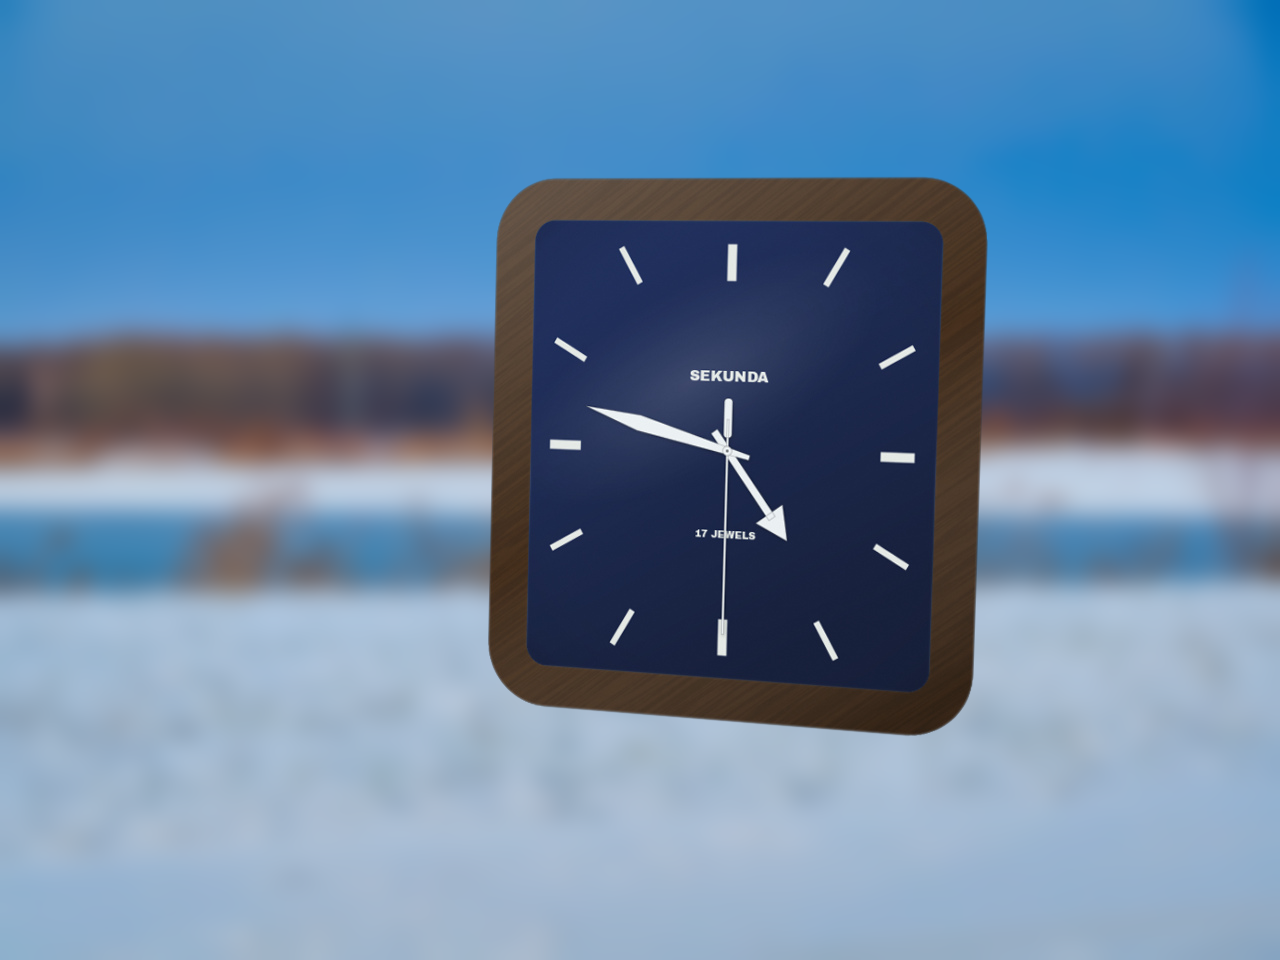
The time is h=4 m=47 s=30
